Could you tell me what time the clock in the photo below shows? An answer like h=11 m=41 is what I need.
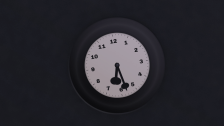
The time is h=6 m=28
